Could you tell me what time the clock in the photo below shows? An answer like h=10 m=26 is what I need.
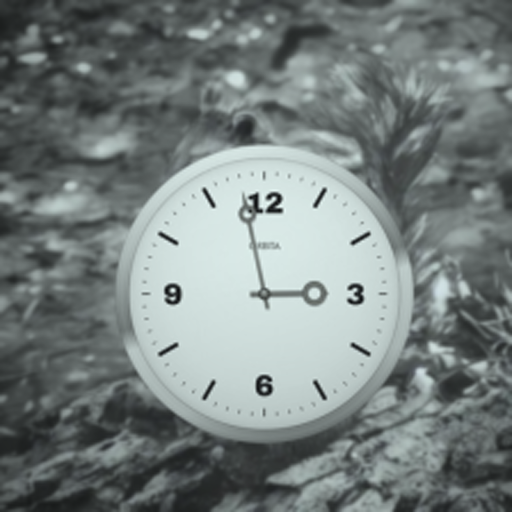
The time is h=2 m=58
